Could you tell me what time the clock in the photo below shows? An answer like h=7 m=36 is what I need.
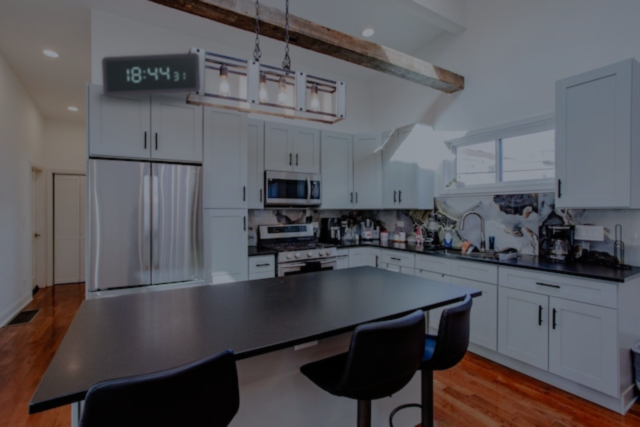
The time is h=18 m=44
